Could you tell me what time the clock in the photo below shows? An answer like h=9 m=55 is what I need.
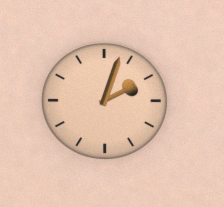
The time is h=2 m=3
